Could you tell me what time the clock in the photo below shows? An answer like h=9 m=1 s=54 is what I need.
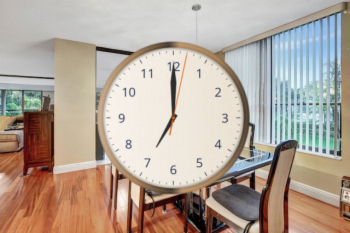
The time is h=7 m=0 s=2
